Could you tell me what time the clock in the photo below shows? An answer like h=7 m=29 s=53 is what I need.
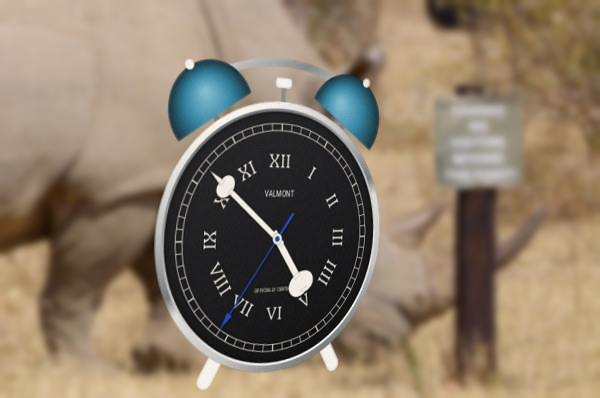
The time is h=4 m=51 s=36
